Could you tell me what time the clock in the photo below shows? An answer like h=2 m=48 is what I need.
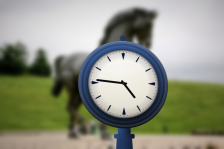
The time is h=4 m=46
